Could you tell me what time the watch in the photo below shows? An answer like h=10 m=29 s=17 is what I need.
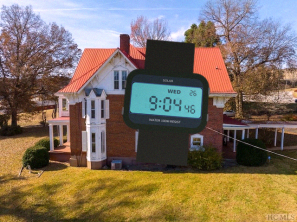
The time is h=9 m=4 s=46
